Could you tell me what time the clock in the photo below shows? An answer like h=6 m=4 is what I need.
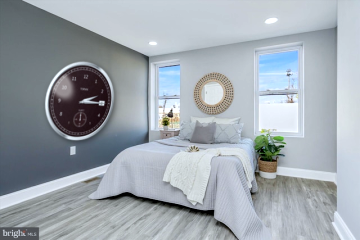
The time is h=2 m=15
